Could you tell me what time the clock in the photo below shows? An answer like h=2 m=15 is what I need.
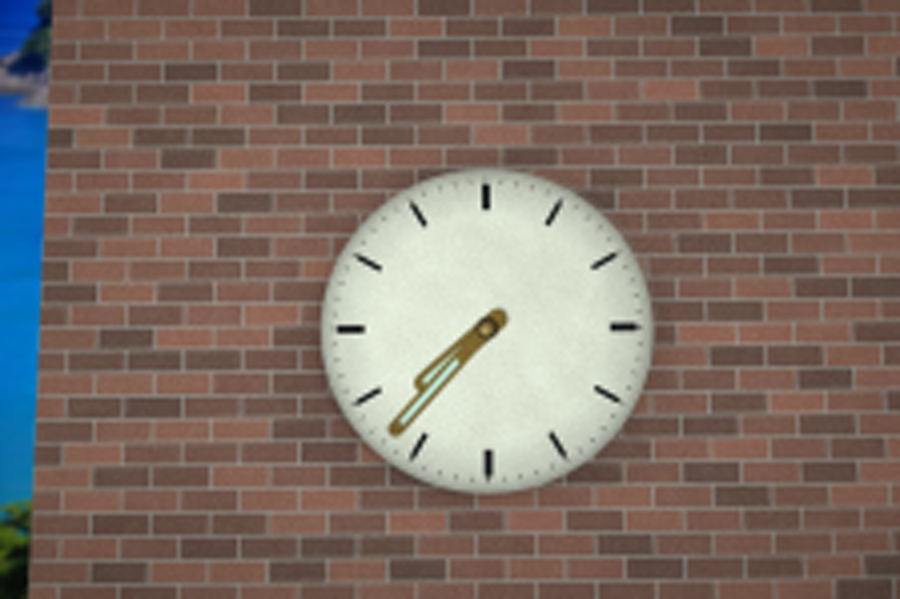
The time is h=7 m=37
